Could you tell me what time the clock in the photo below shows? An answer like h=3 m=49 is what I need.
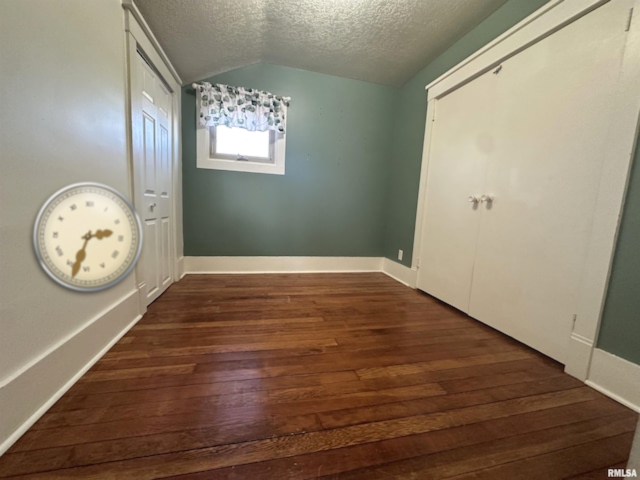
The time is h=2 m=33
